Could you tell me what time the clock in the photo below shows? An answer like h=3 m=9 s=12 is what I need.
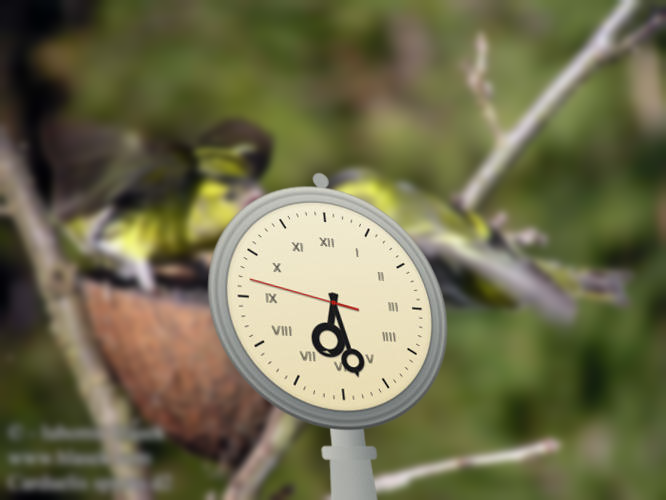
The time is h=6 m=27 s=47
